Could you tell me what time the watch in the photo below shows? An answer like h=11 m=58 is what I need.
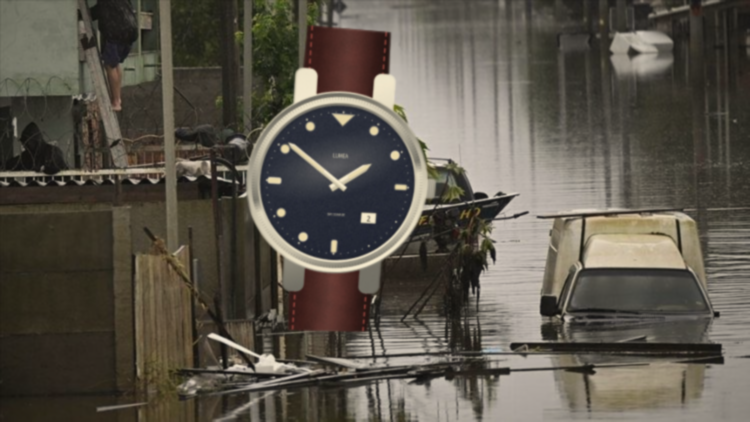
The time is h=1 m=51
